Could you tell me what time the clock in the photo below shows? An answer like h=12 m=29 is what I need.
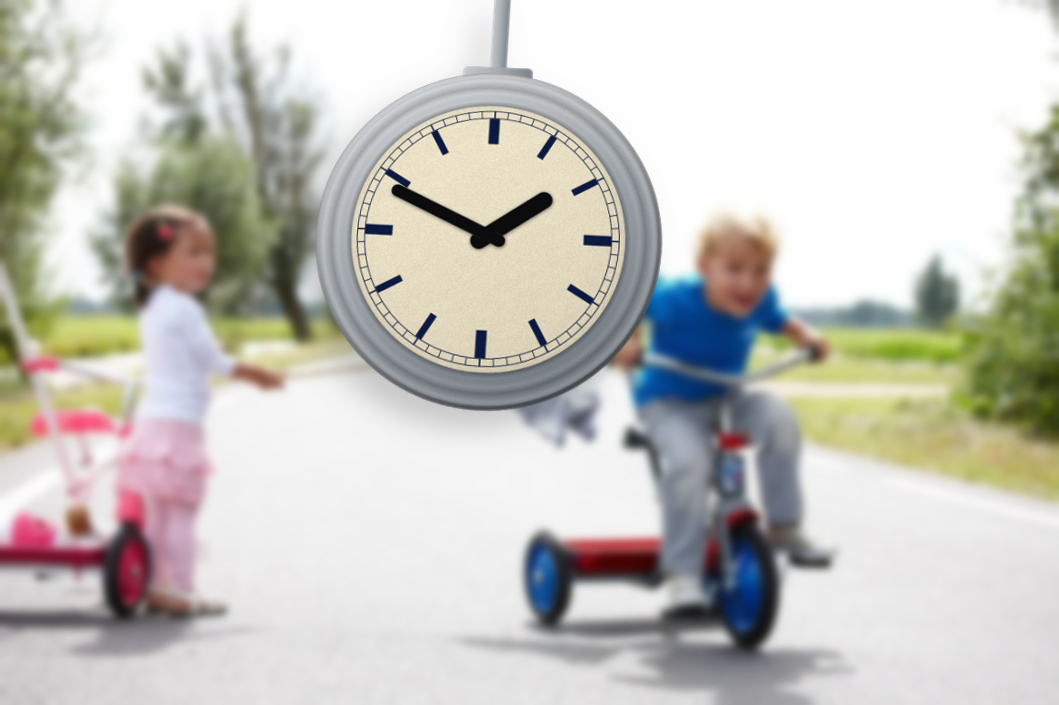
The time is h=1 m=49
